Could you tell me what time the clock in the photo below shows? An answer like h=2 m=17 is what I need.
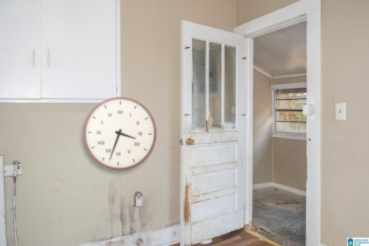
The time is h=3 m=33
